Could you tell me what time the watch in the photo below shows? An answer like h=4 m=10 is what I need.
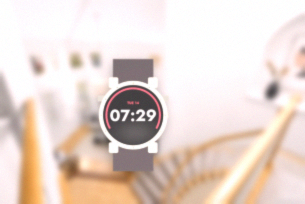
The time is h=7 m=29
